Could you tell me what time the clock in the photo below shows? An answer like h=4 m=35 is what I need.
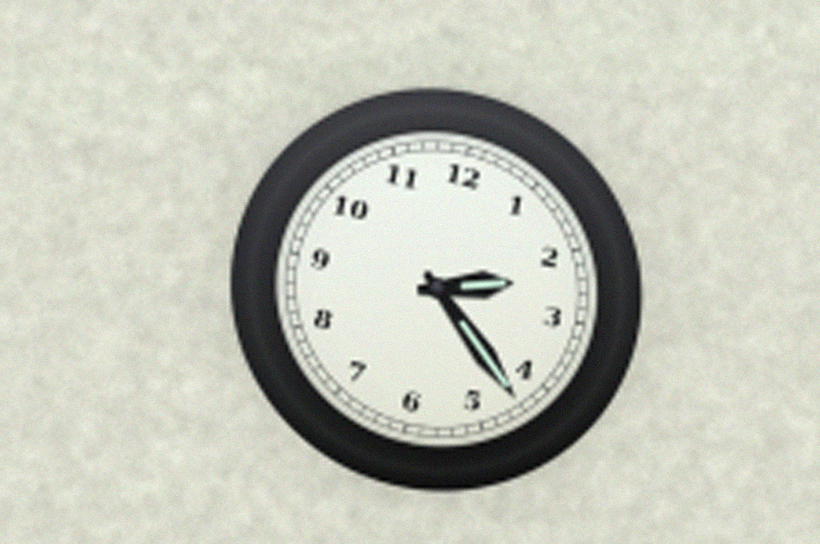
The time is h=2 m=22
